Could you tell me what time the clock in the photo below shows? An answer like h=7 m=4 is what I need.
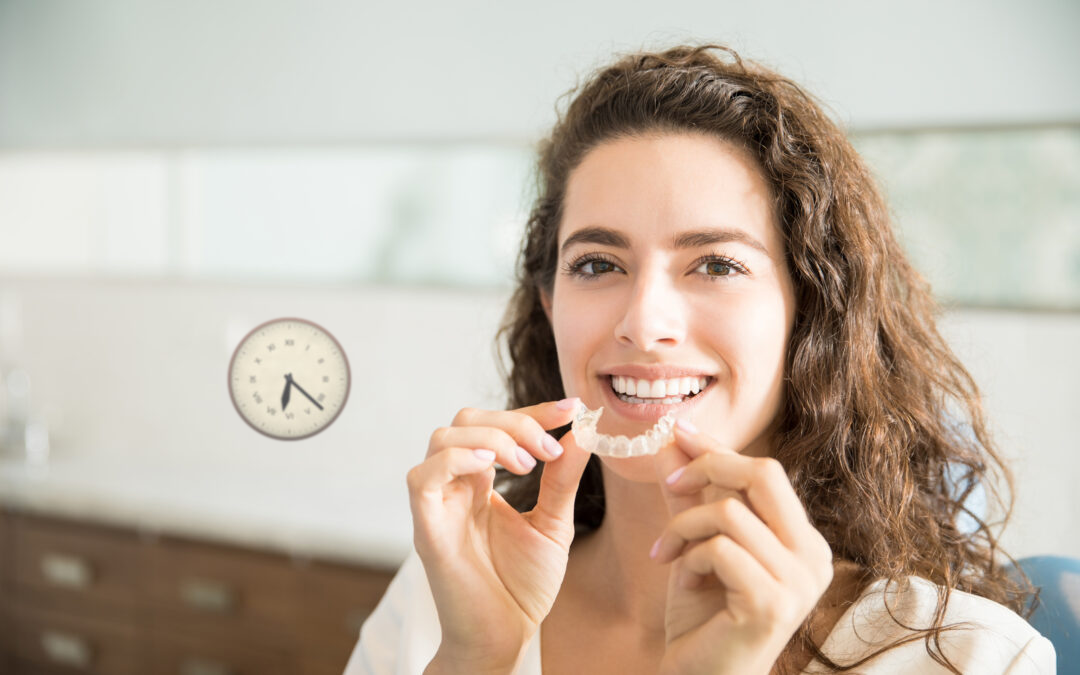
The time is h=6 m=22
